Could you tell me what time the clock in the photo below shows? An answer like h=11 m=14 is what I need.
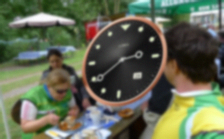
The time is h=2 m=39
